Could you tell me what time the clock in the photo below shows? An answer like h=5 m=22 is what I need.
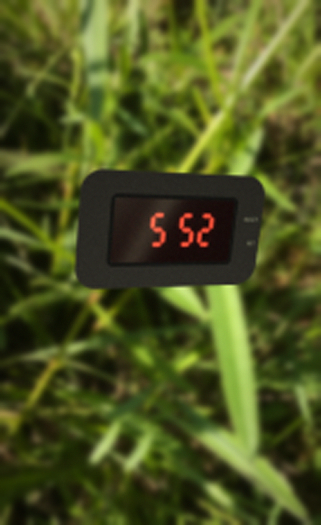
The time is h=5 m=52
